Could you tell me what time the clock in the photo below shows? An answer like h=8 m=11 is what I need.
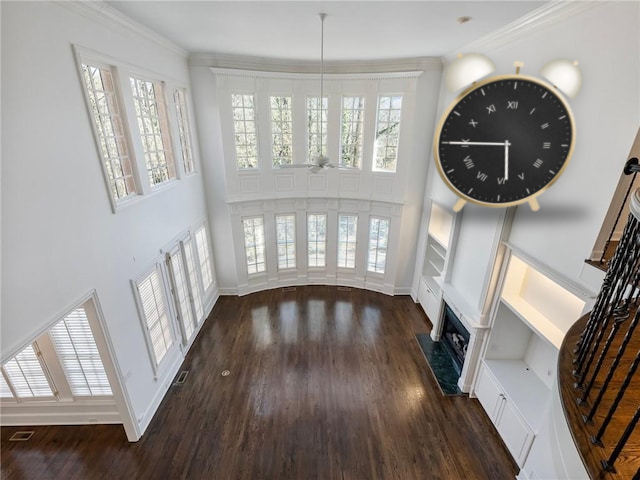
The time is h=5 m=45
